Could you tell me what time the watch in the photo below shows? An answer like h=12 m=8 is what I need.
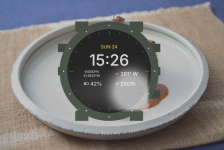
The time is h=15 m=26
